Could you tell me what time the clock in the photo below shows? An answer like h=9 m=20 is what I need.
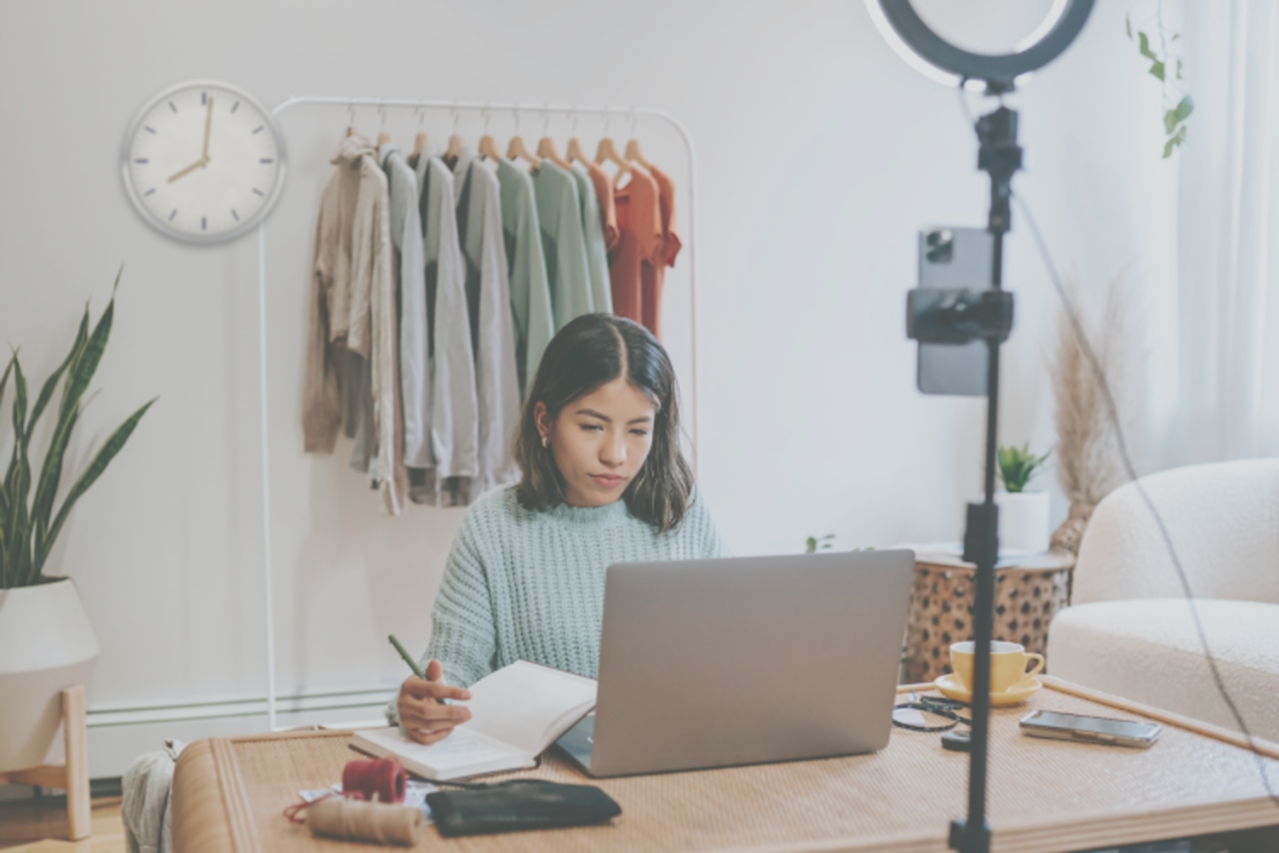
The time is h=8 m=1
